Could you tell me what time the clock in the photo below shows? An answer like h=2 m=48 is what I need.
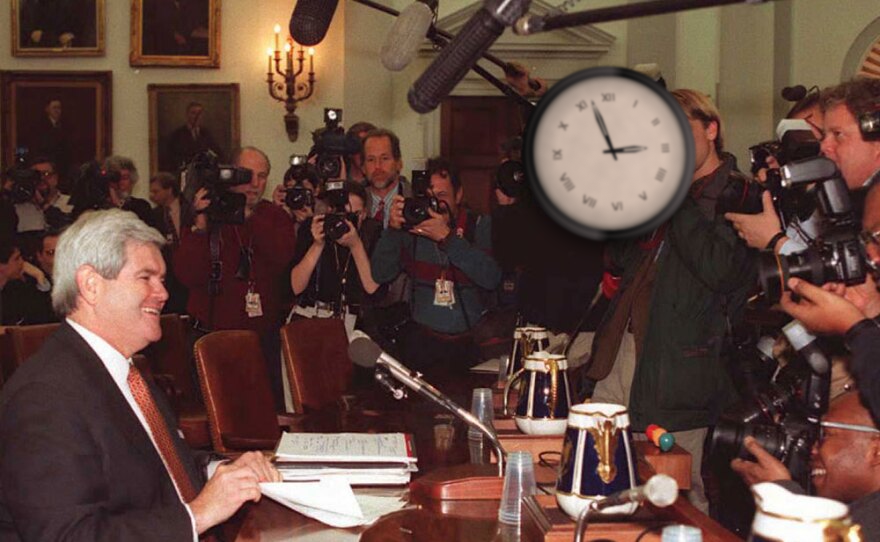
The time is h=2 m=57
